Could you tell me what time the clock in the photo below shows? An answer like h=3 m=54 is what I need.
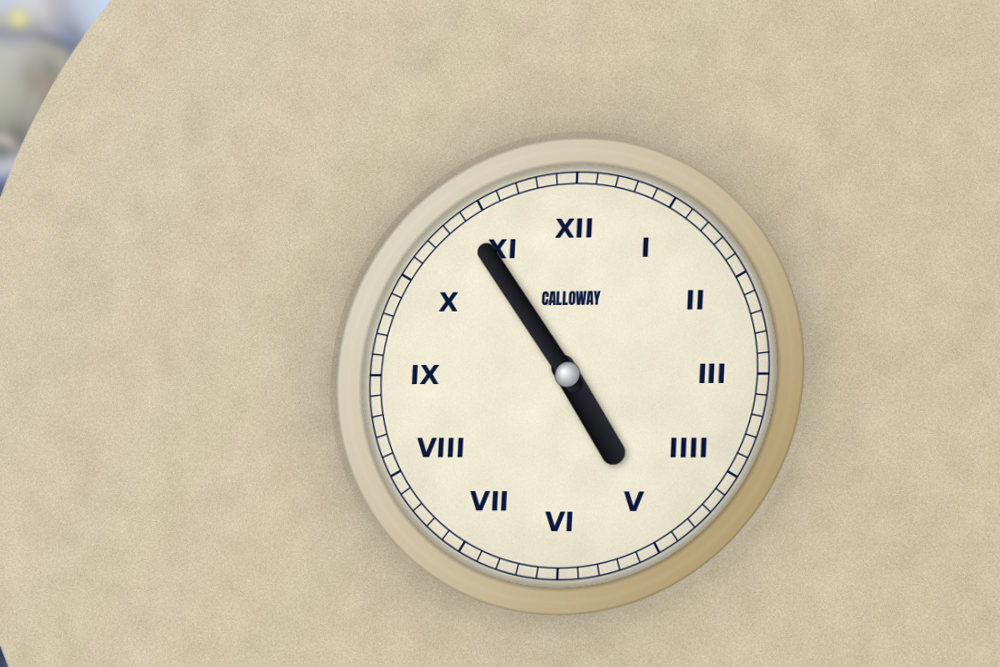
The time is h=4 m=54
